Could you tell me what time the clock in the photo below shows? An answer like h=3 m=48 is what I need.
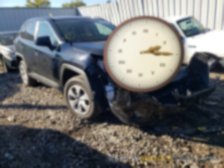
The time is h=2 m=15
